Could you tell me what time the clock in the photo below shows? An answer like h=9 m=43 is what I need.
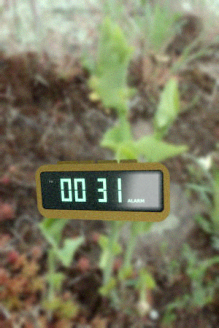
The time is h=0 m=31
